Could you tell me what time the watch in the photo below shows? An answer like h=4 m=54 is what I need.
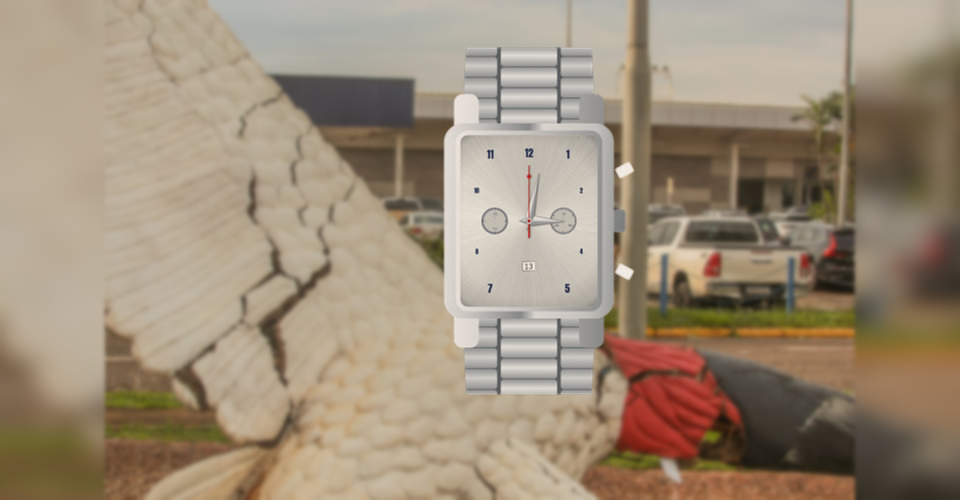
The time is h=3 m=2
